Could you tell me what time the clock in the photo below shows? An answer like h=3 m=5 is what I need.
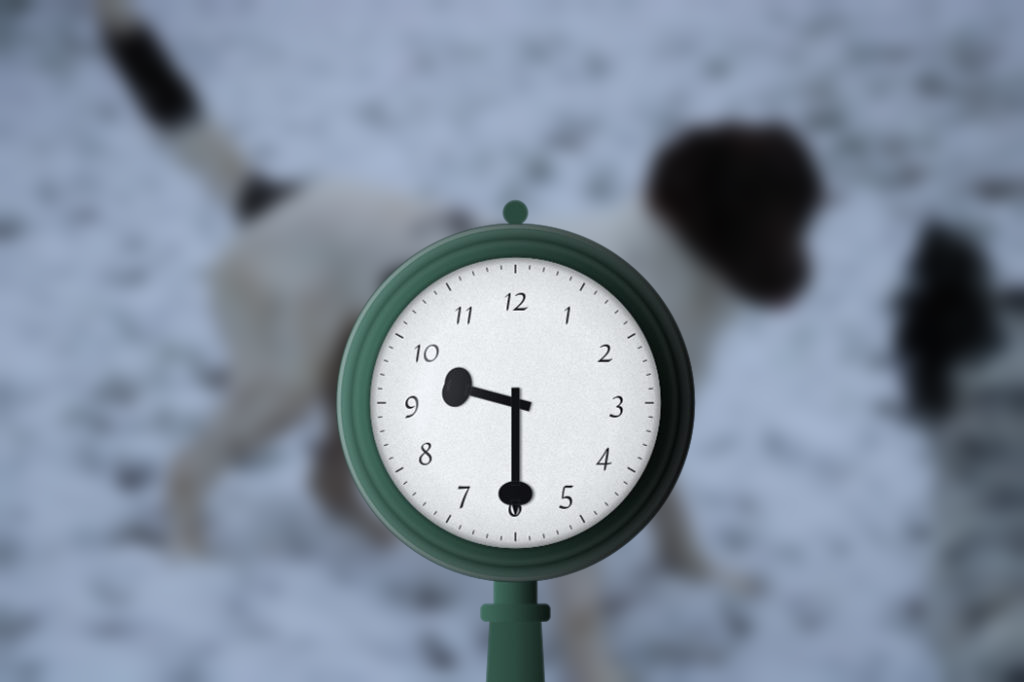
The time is h=9 m=30
